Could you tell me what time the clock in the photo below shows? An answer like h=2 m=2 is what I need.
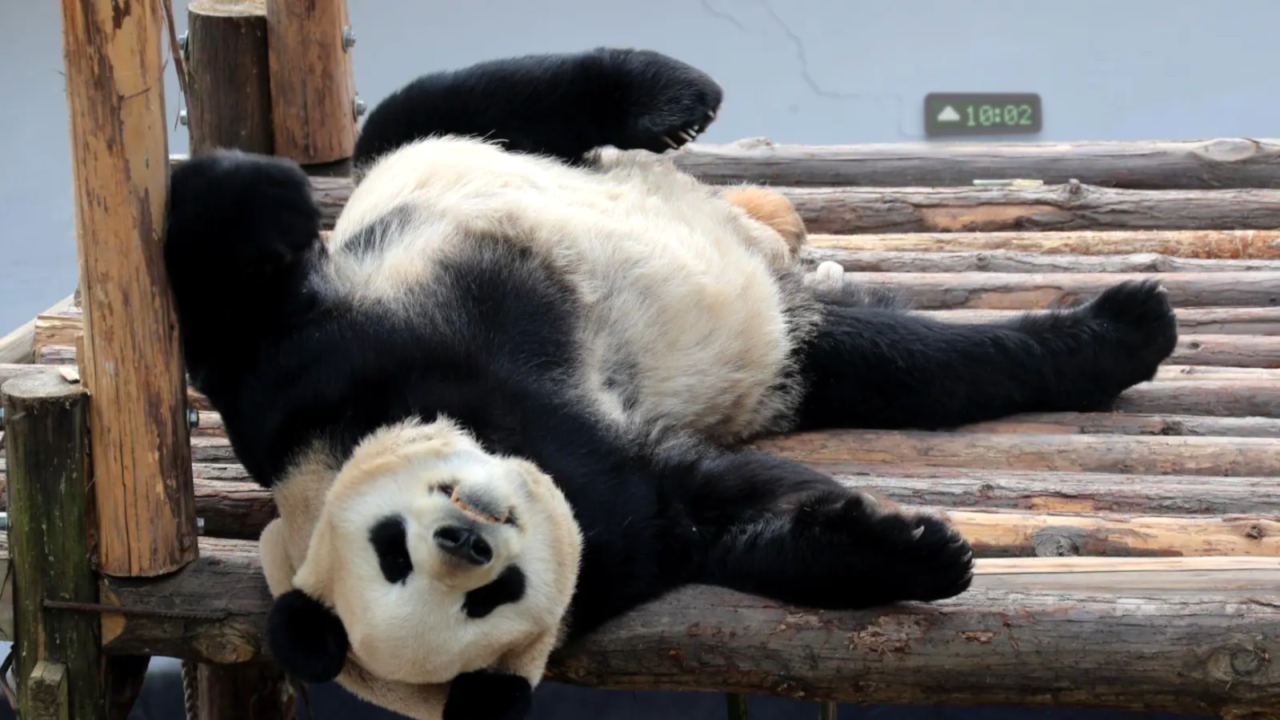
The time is h=10 m=2
